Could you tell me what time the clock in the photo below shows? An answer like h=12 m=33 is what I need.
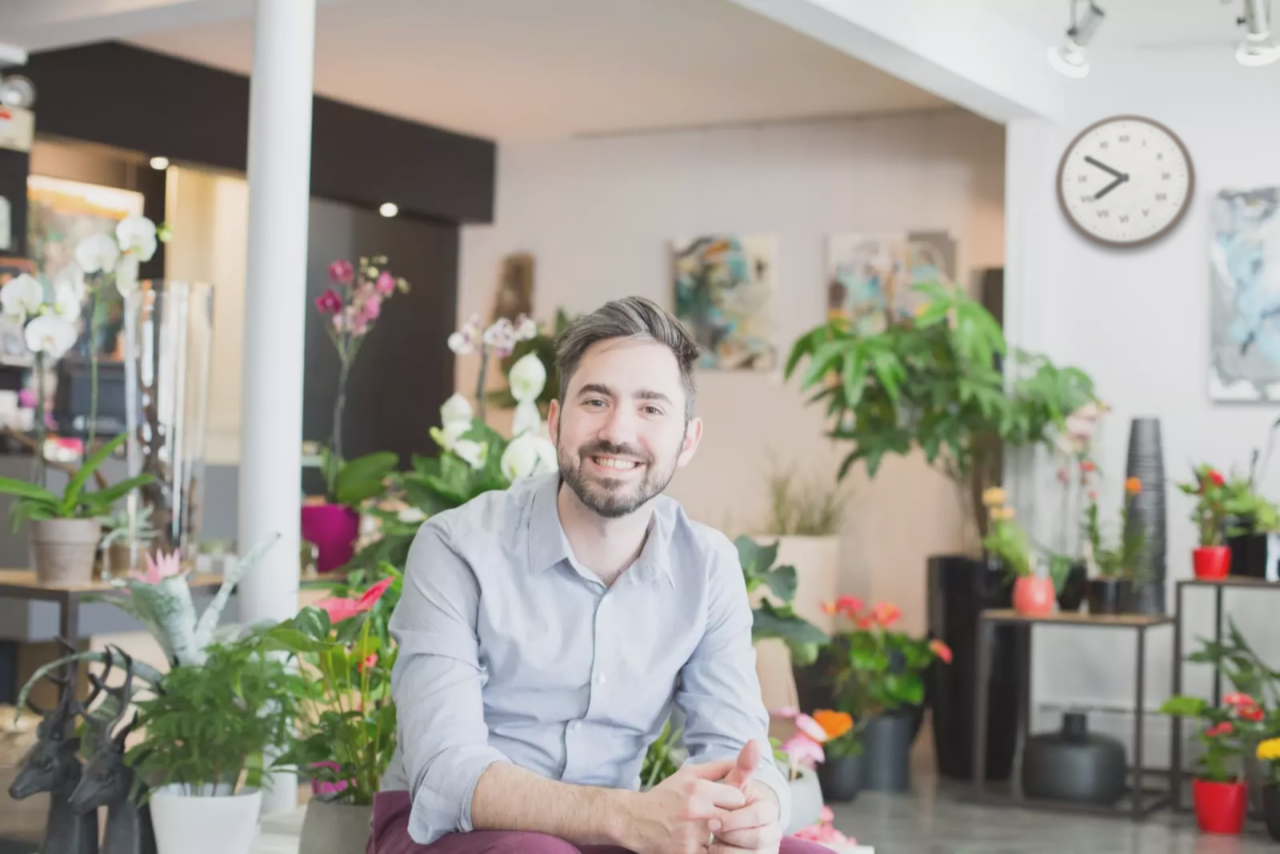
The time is h=7 m=50
